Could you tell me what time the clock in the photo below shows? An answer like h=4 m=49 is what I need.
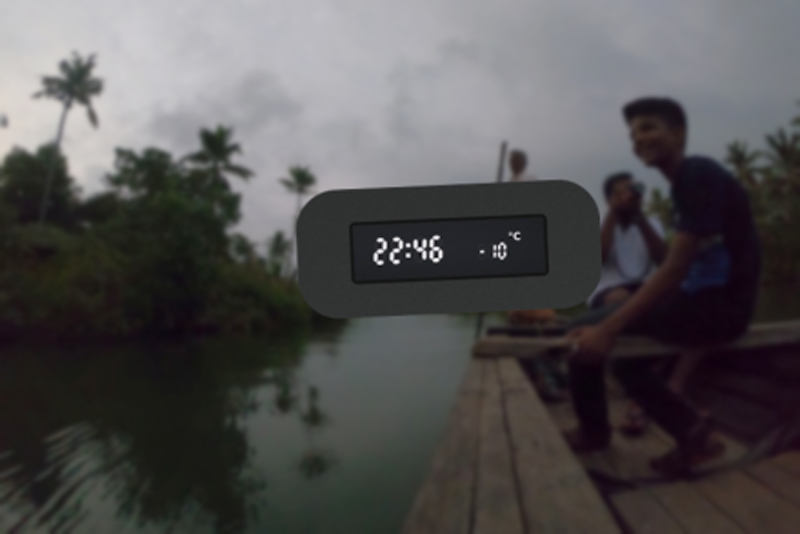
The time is h=22 m=46
